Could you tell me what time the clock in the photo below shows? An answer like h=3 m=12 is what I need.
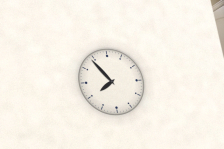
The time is h=7 m=54
